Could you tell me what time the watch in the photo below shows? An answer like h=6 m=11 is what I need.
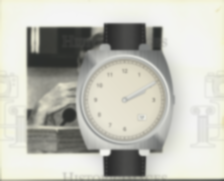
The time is h=2 m=10
